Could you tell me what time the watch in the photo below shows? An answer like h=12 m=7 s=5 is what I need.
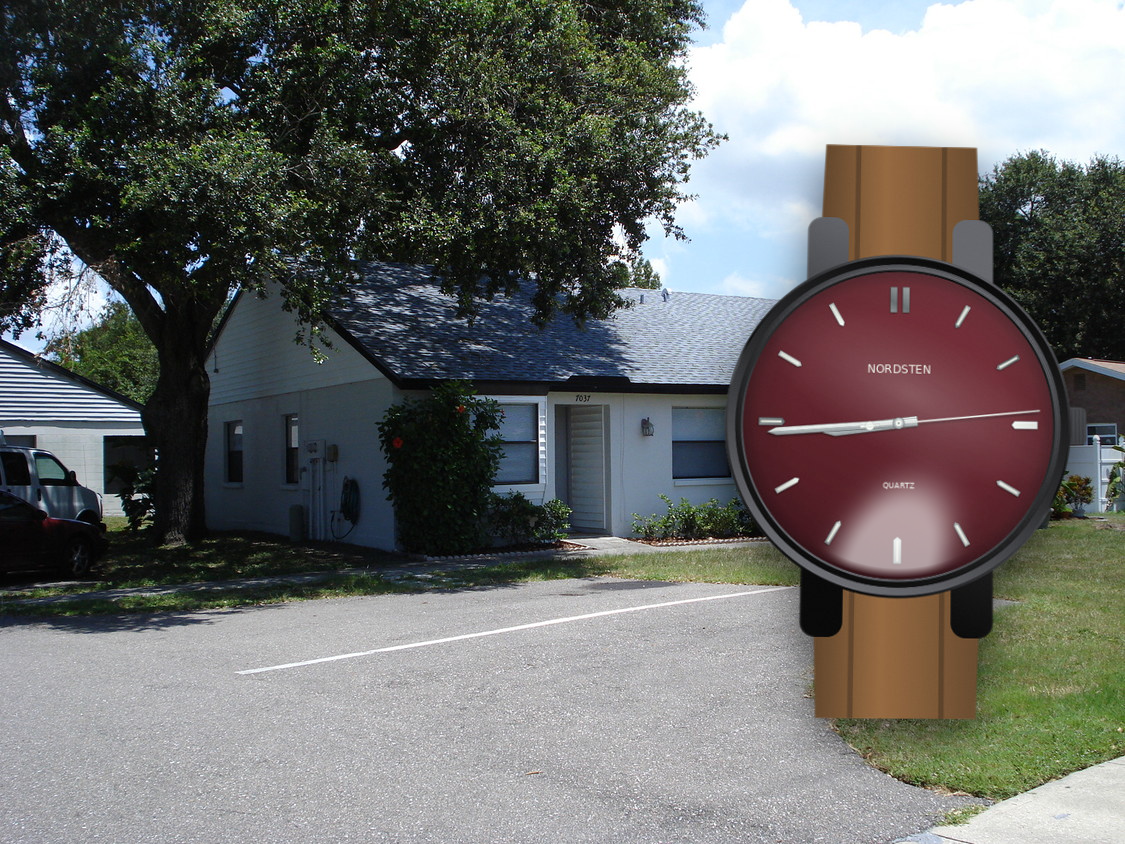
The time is h=8 m=44 s=14
